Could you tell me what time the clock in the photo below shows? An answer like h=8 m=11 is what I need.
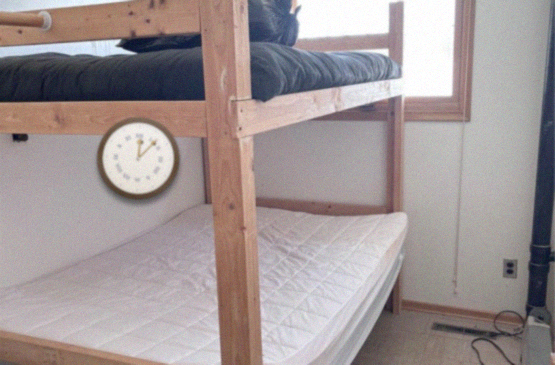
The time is h=12 m=7
